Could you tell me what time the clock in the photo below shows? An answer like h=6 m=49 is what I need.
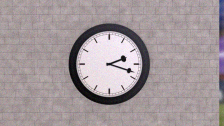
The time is h=2 m=18
